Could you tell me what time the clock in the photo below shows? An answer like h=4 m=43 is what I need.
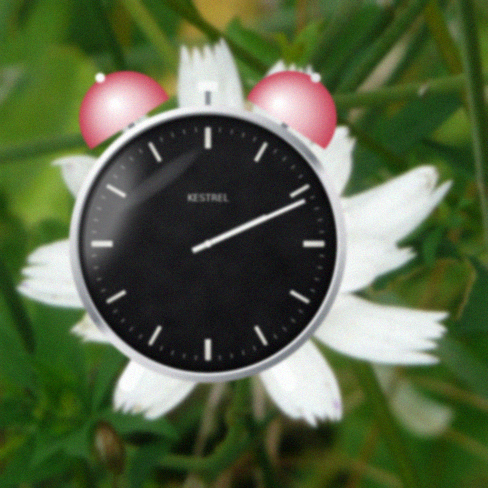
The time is h=2 m=11
